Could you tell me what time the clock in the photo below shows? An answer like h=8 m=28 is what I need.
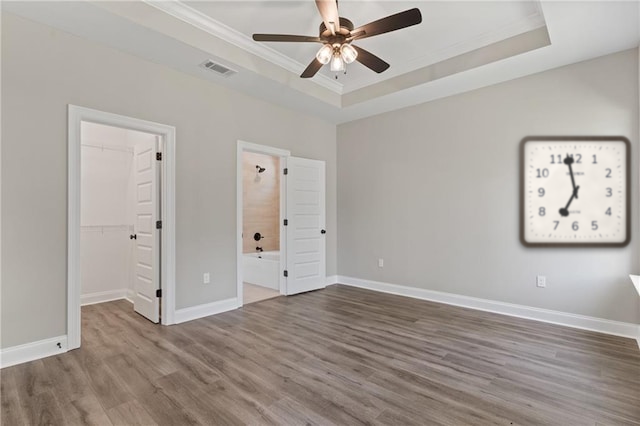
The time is h=6 m=58
